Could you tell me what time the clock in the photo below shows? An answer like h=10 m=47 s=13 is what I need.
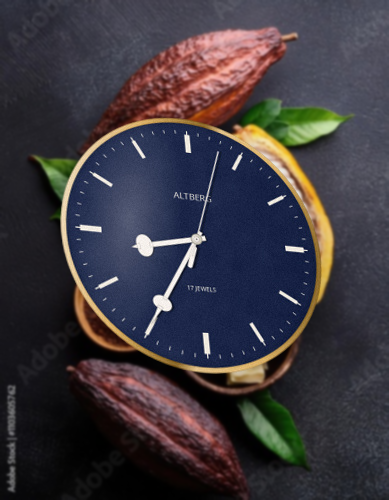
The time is h=8 m=35 s=3
